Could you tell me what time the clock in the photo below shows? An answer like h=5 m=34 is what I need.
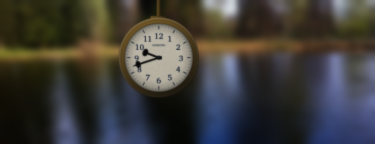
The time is h=9 m=42
